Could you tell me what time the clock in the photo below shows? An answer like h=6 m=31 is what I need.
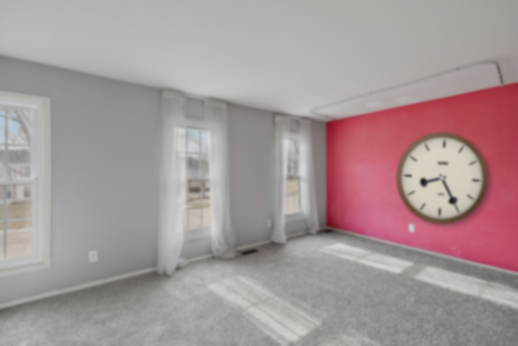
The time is h=8 m=25
